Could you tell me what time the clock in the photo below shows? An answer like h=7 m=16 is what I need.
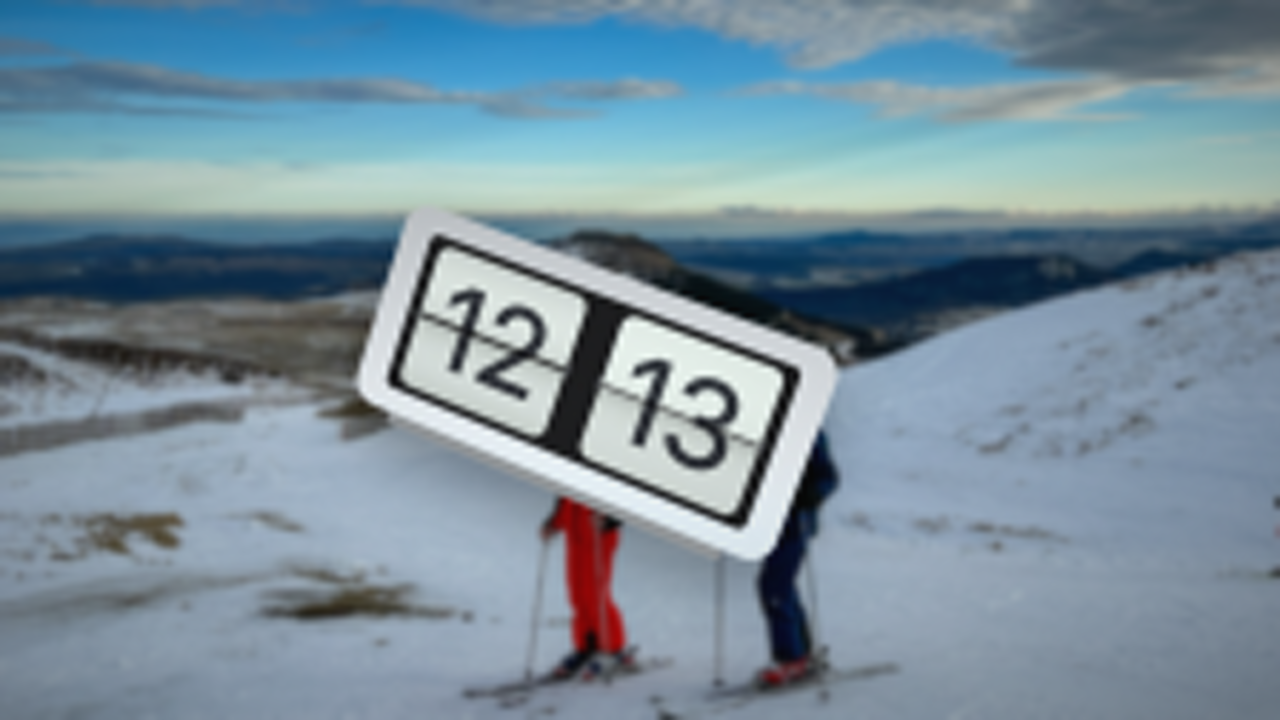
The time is h=12 m=13
